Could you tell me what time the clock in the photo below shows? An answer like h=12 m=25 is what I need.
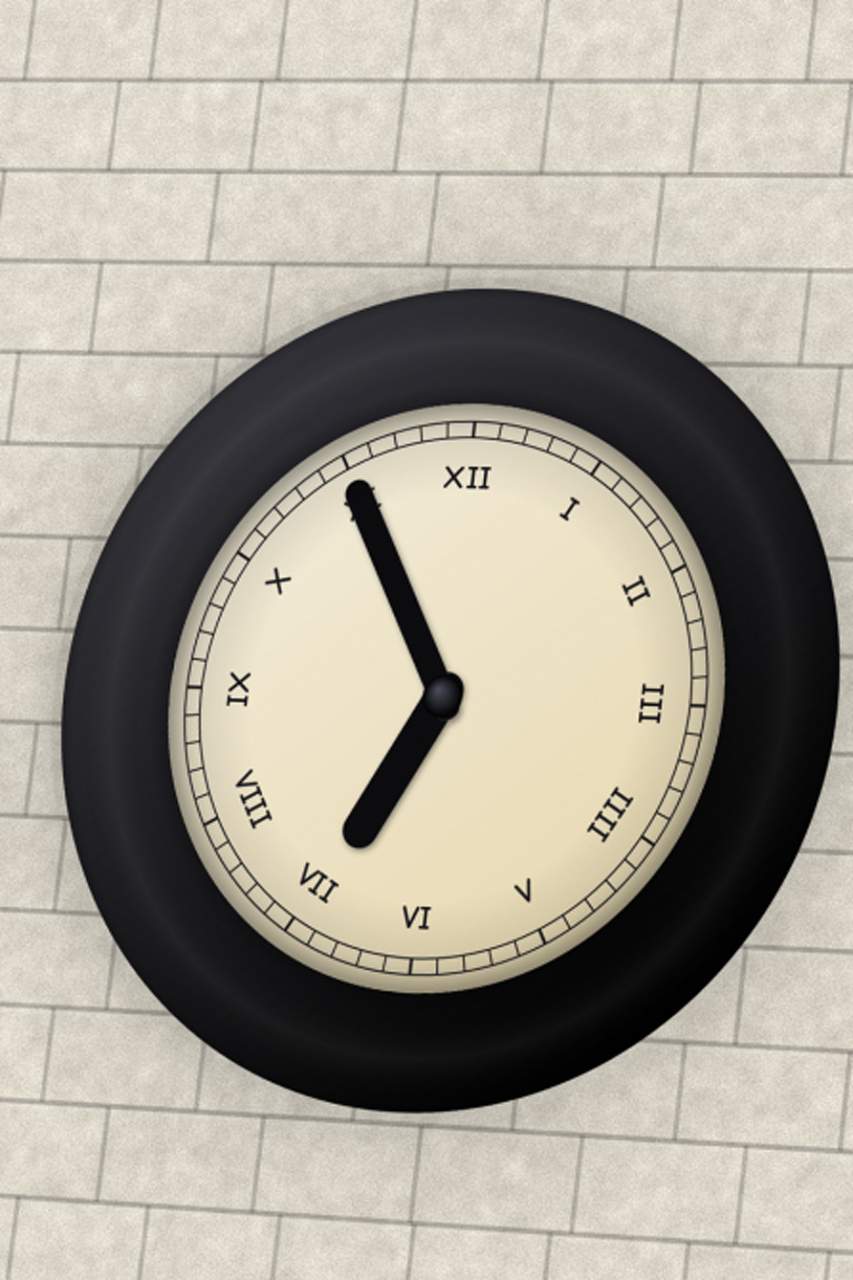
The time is h=6 m=55
